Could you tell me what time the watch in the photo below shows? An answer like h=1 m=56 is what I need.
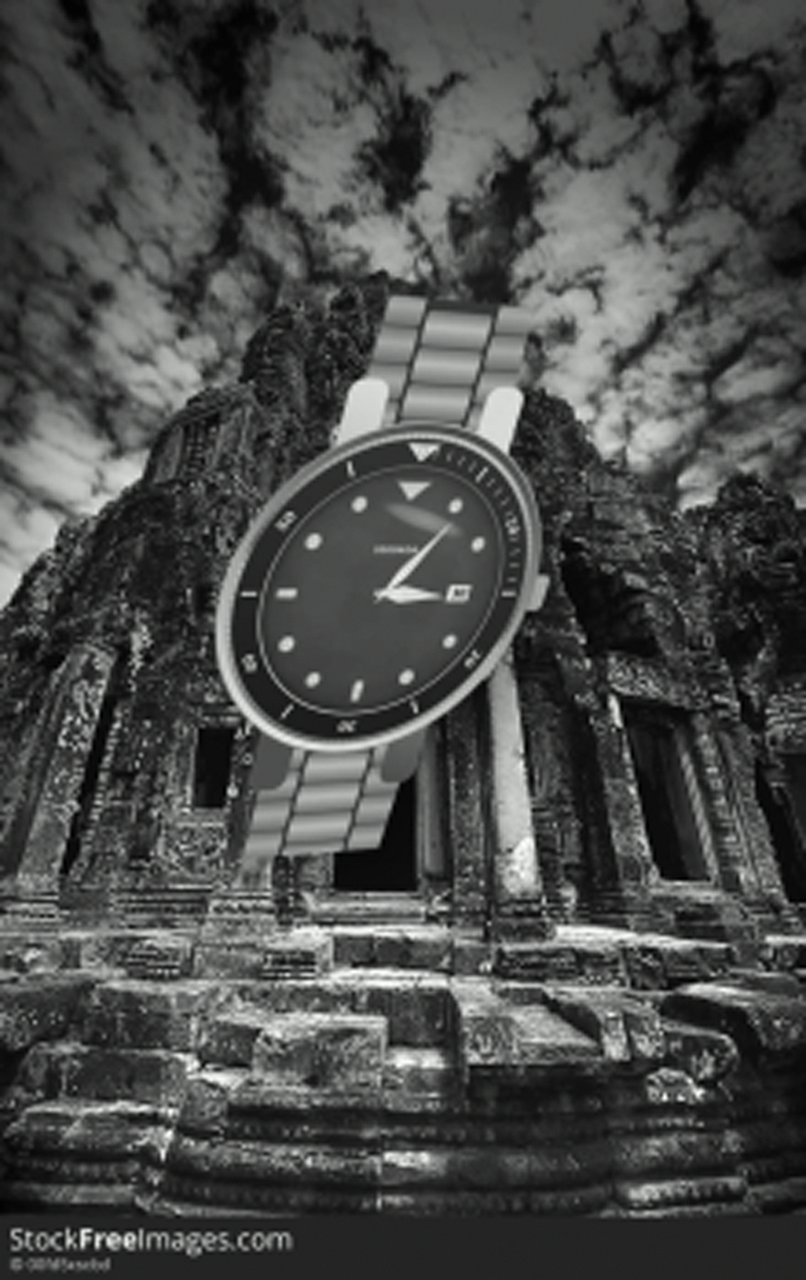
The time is h=3 m=6
